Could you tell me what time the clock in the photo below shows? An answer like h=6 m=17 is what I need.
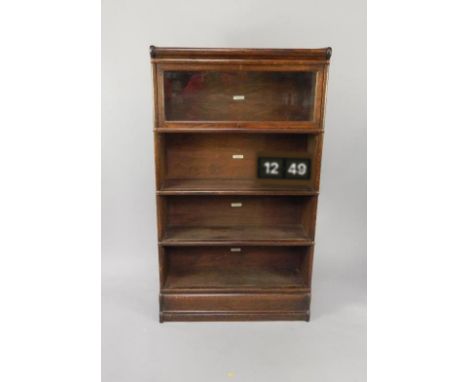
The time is h=12 m=49
